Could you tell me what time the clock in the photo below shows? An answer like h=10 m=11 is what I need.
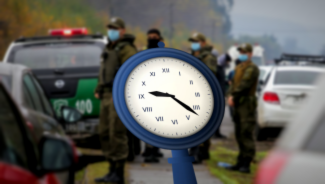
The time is h=9 m=22
